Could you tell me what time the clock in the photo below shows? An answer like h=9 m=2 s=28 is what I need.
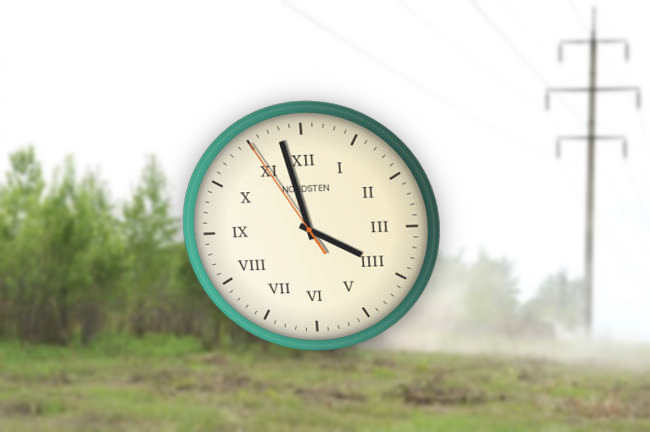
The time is h=3 m=57 s=55
